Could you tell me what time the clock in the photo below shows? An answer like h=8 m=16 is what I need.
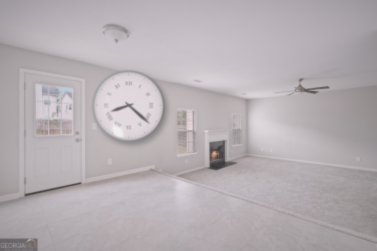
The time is h=8 m=22
